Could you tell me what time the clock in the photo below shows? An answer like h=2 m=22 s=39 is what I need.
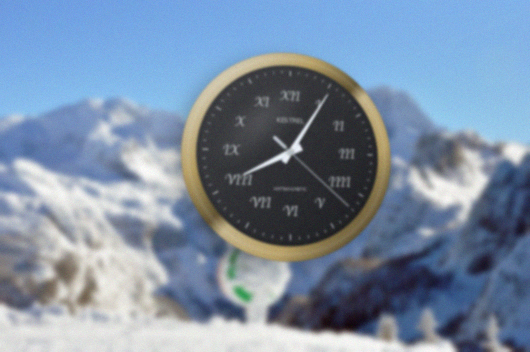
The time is h=8 m=5 s=22
